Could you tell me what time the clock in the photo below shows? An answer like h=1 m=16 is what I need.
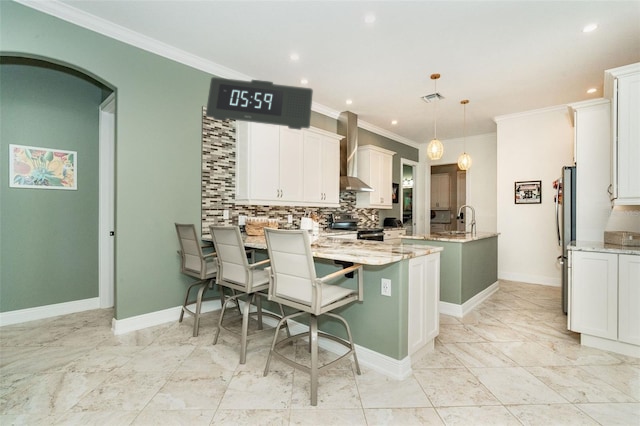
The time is h=5 m=59
